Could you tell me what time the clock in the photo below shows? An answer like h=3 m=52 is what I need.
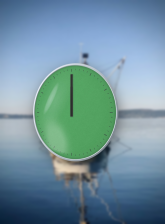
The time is h=12 m=0
